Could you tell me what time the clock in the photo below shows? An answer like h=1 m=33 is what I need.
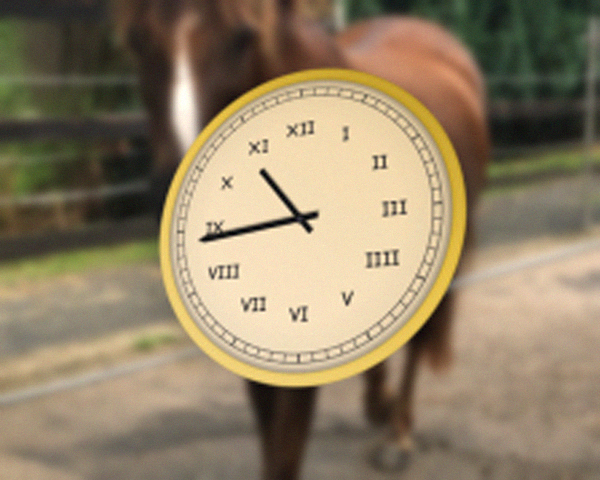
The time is h=10 m=44
